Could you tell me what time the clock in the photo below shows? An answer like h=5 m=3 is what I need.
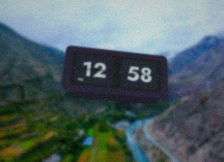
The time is h=12 m=58
